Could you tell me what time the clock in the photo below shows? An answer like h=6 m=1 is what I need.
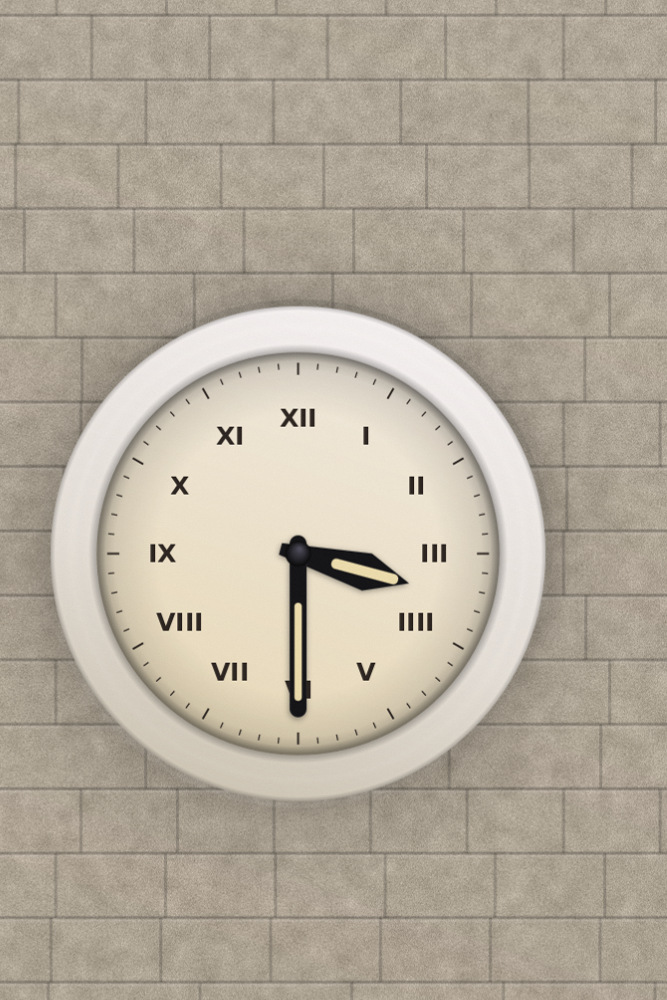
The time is h=3 m=30
